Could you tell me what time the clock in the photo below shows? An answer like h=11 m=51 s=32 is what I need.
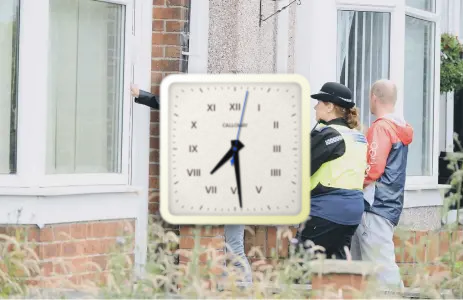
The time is h=7 m=29 s=2
